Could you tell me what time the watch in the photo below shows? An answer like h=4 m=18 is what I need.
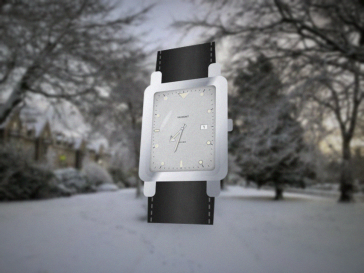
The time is h=7 m=33
